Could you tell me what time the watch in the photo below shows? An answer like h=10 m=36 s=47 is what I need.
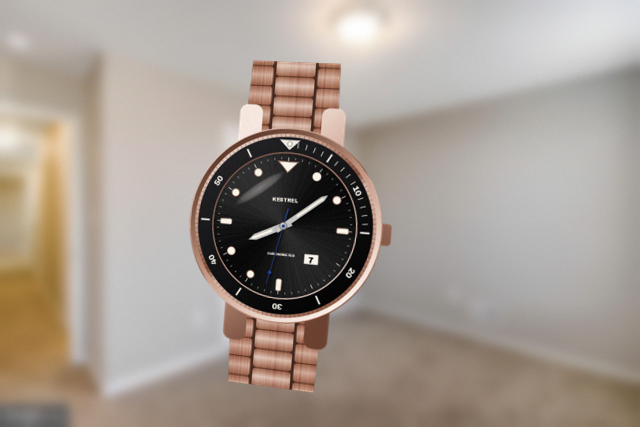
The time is h=8 m=8 s=32
